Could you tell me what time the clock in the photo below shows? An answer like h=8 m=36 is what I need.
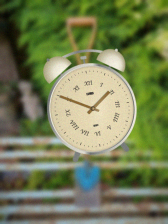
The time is h=1 m=50
